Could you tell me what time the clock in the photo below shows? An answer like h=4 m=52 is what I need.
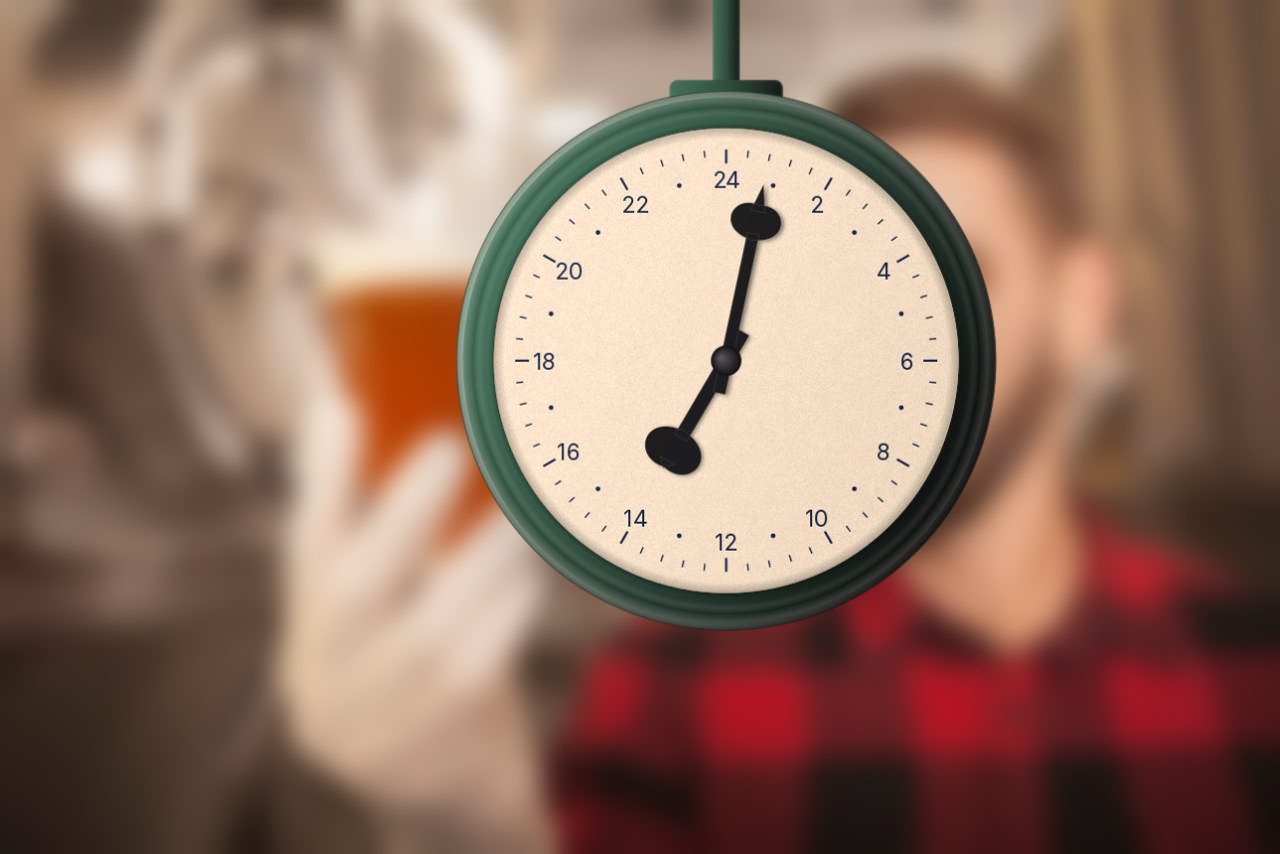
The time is h=14 m=2
